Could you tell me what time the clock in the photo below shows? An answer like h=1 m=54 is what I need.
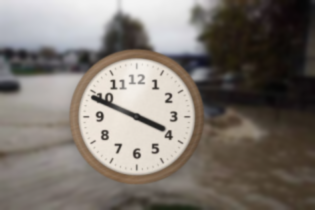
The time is h=3 m=49
